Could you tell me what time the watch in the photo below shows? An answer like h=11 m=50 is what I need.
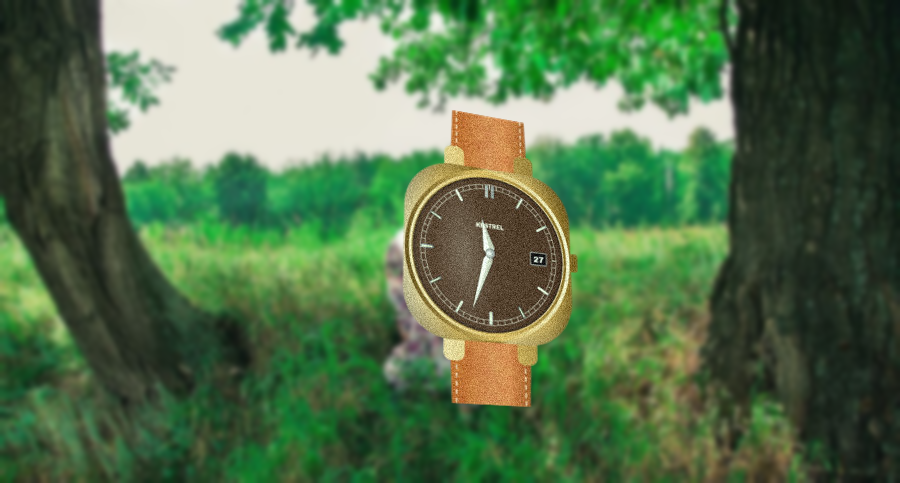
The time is h=11 m=33
